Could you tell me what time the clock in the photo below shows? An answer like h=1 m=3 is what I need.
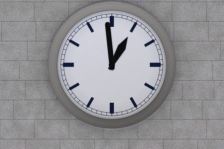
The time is h=12 m=59
